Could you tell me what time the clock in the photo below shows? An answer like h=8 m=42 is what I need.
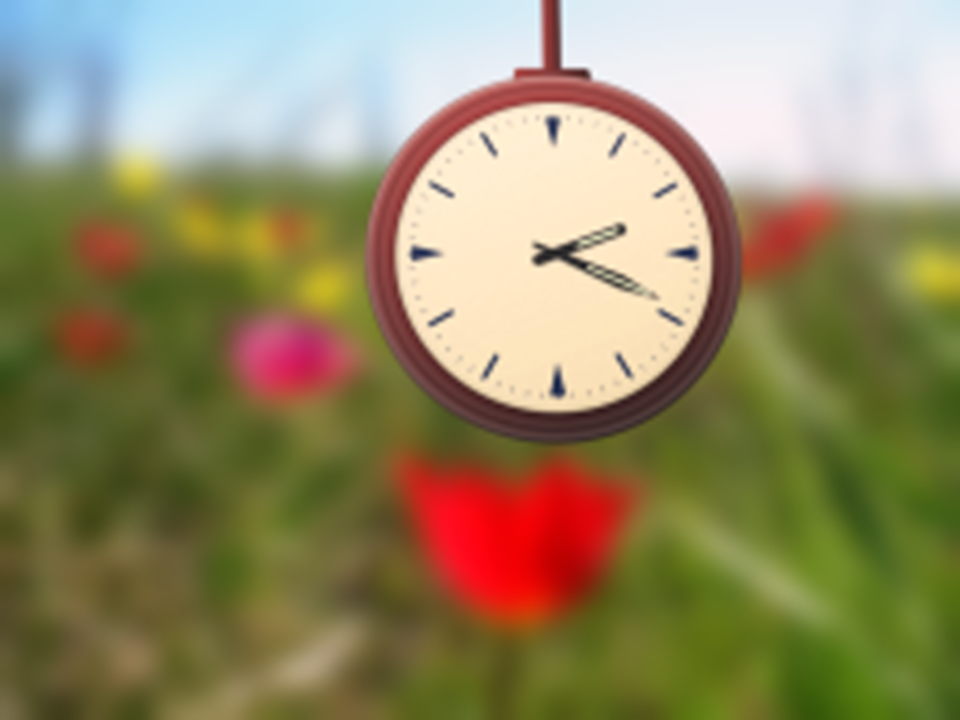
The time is h=2 m=19
